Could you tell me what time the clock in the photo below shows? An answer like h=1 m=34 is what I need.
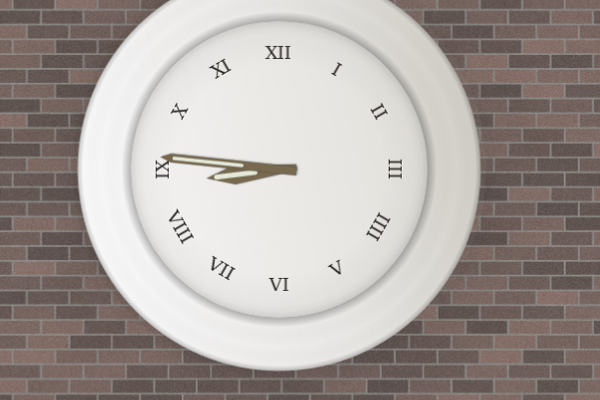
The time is h=8 m=46
